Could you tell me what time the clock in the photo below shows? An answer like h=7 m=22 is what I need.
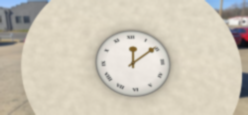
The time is h=12 m=9
